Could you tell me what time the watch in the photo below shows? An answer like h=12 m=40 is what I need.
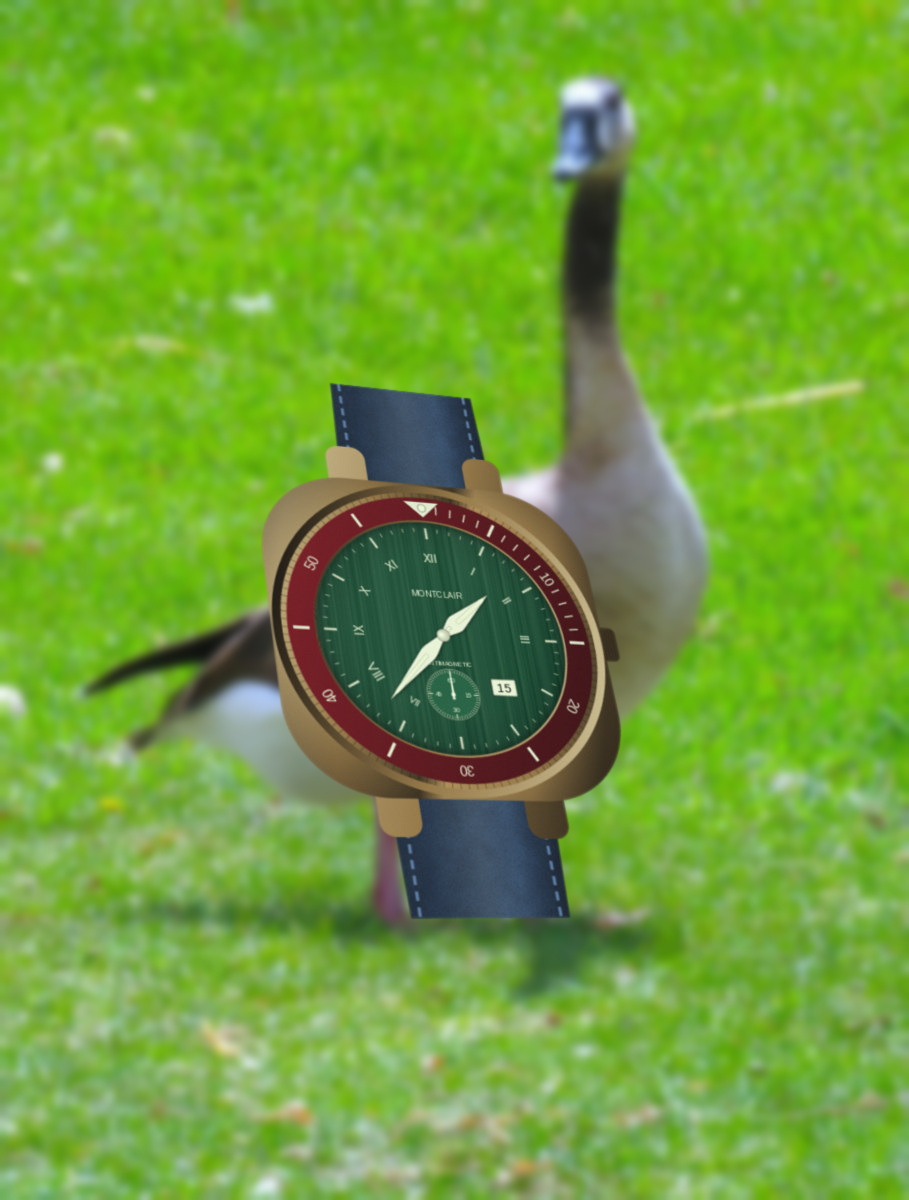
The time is h=1 m=37
